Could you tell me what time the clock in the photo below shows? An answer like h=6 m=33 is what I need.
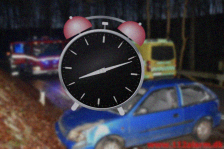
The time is h=8 m=11
